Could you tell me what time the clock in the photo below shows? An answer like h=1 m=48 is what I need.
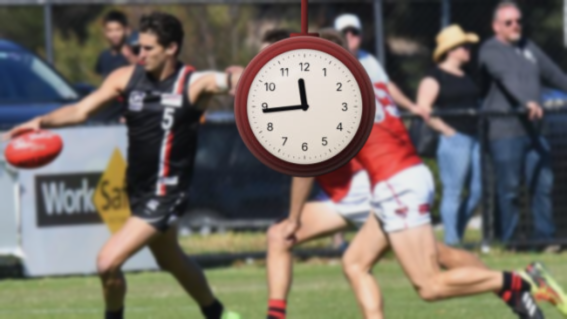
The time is h=11 m=44
